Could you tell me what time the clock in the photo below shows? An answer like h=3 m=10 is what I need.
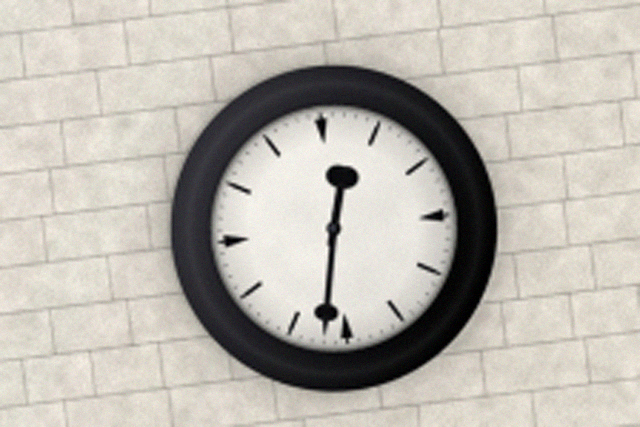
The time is h=12 m=32
